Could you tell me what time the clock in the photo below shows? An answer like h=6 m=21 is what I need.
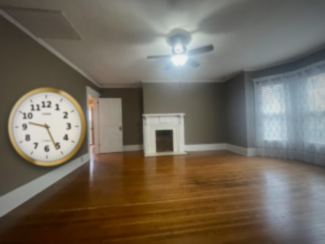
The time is h=9 m=26
